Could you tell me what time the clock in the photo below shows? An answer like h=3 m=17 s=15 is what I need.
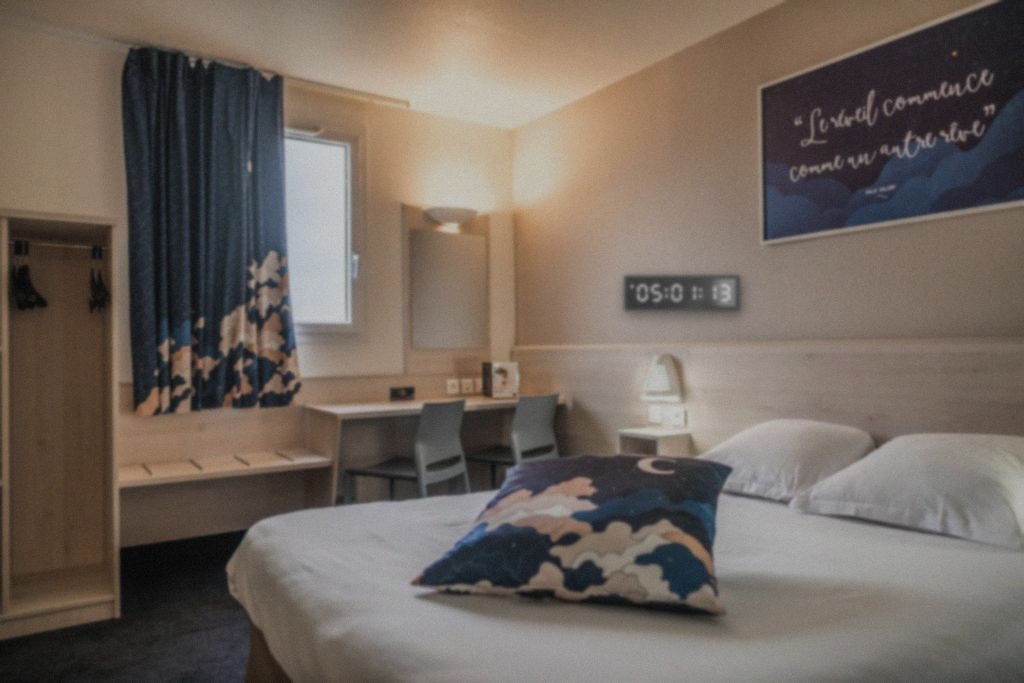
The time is h=5 m=1 s=13
